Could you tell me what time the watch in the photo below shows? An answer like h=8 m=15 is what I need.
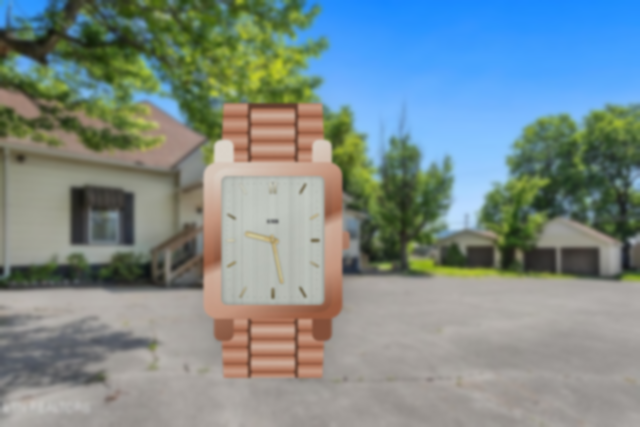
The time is h=9 m=28
